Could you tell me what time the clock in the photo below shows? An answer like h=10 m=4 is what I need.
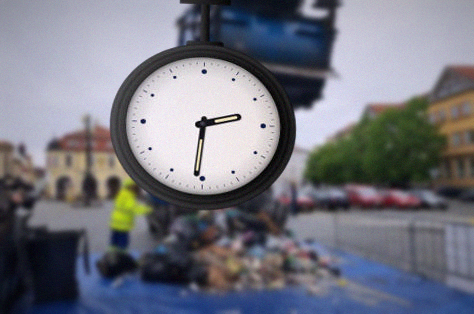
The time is h=2 m=31
